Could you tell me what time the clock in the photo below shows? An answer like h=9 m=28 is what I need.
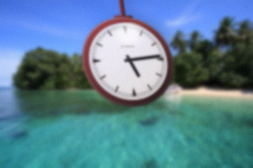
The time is h=5 m=14
